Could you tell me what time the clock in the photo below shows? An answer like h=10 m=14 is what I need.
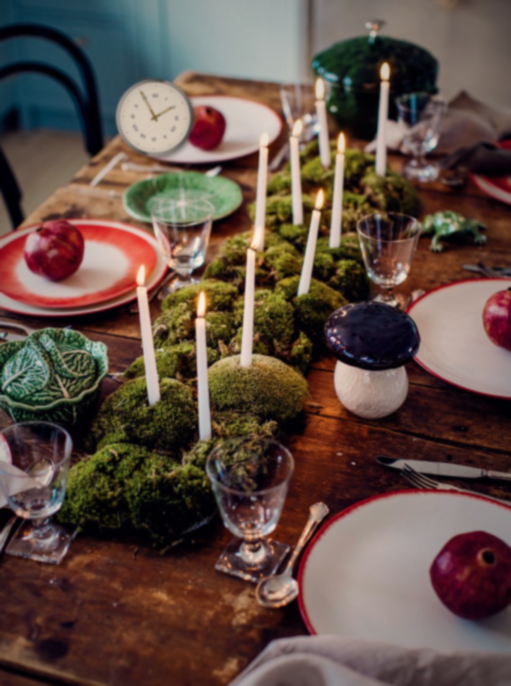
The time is h=1 m=55
